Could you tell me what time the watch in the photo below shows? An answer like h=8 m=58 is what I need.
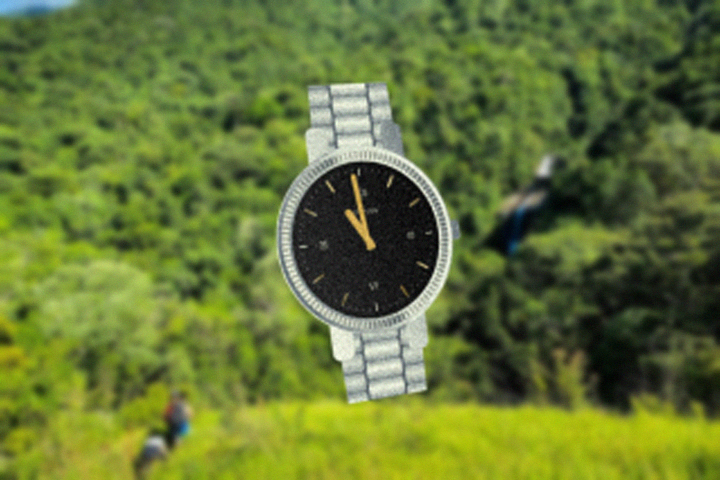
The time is h=10 m=59
